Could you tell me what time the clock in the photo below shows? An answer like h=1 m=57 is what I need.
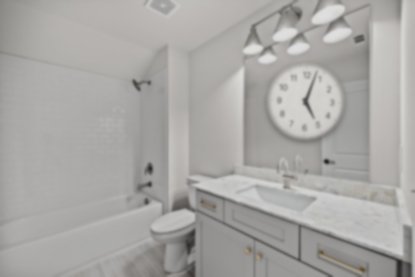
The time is h=5 m=3
